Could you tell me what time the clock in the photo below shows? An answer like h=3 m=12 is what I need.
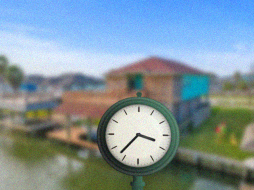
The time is h=3 m=37
